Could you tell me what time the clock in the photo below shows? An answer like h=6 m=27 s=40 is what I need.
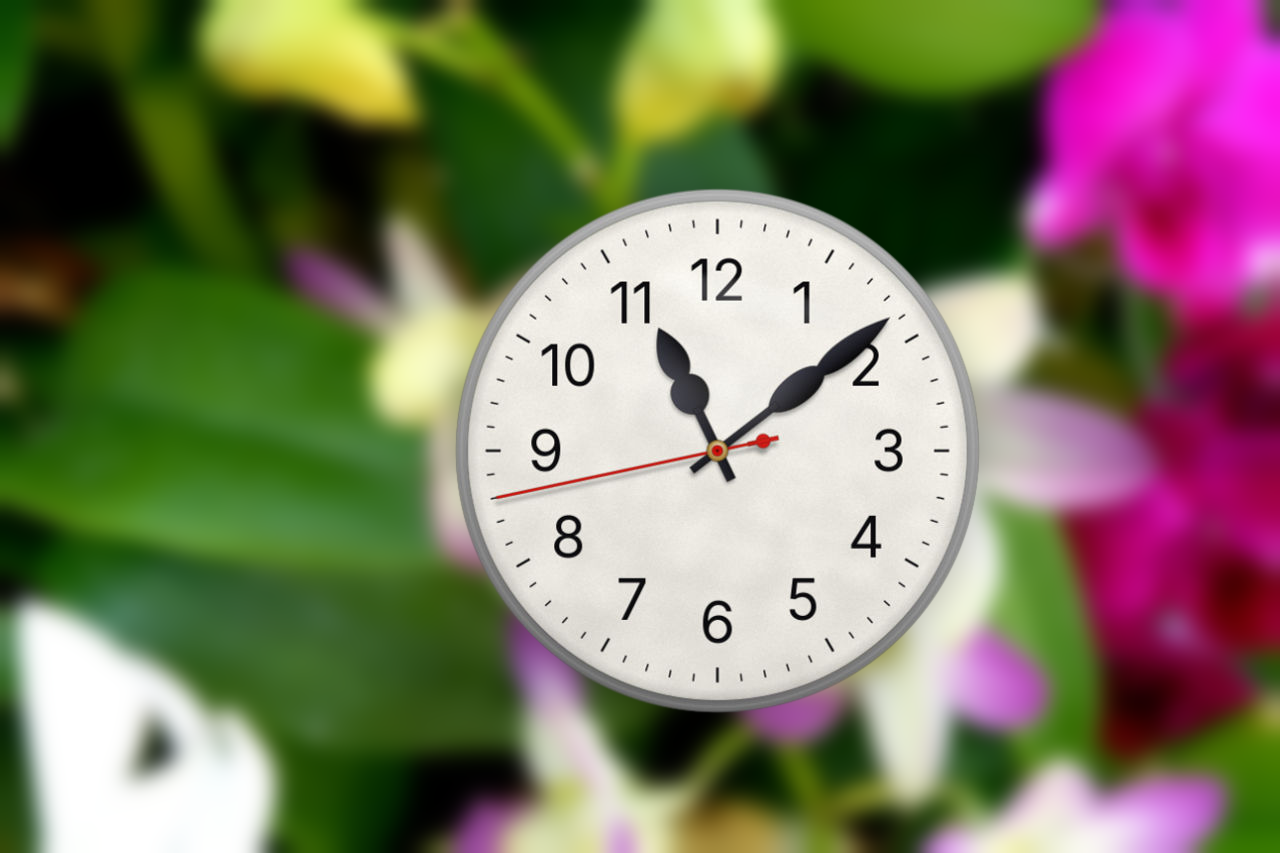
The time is h=11 m=8 s=43
